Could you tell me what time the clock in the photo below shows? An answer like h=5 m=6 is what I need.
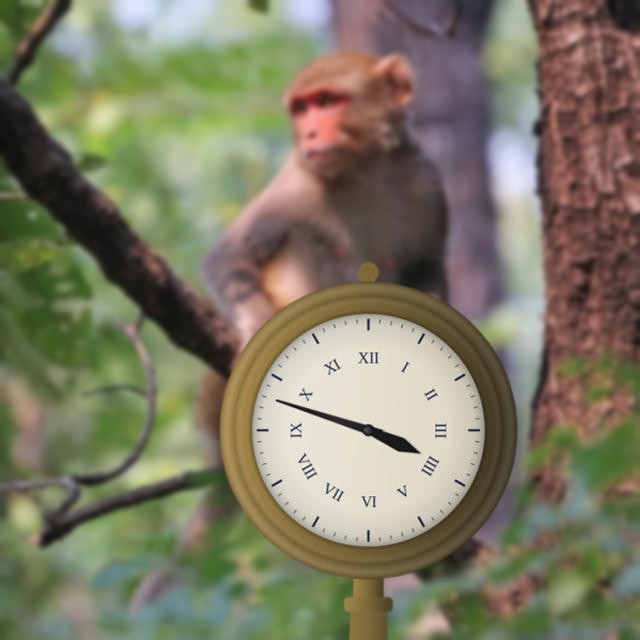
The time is h=3 m=48
